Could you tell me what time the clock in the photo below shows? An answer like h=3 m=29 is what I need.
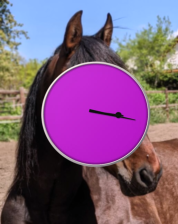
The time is h=3 m=17
